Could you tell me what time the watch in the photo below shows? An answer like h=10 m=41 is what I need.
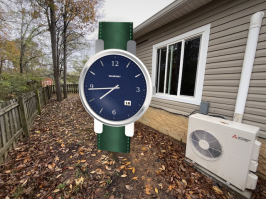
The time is h=7 m=44
